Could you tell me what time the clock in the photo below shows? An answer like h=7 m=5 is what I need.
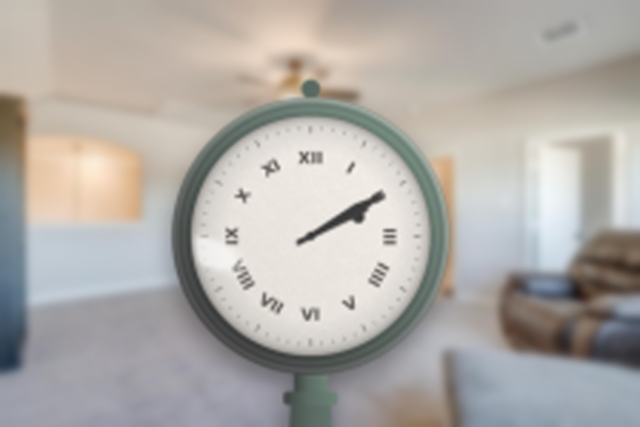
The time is h=2 m=10
